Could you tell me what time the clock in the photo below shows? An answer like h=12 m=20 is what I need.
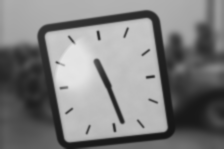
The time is h=11 m=28
